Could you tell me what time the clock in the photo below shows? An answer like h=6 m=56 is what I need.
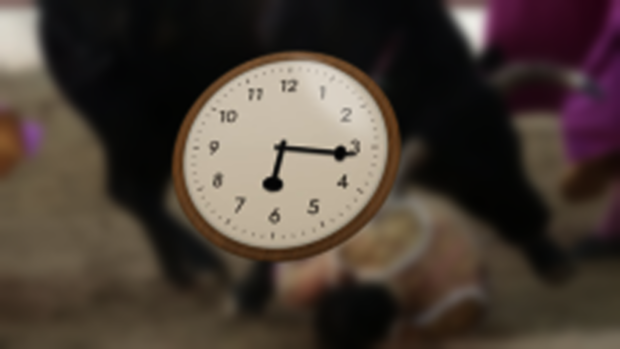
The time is h=6 m=16
